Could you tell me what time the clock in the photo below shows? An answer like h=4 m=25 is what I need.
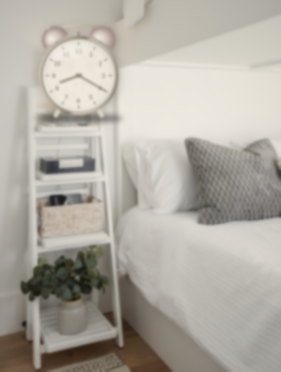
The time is h=8 m=20
